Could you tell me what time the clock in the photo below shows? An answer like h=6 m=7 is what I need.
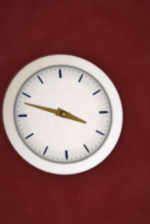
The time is h=3 m=48
